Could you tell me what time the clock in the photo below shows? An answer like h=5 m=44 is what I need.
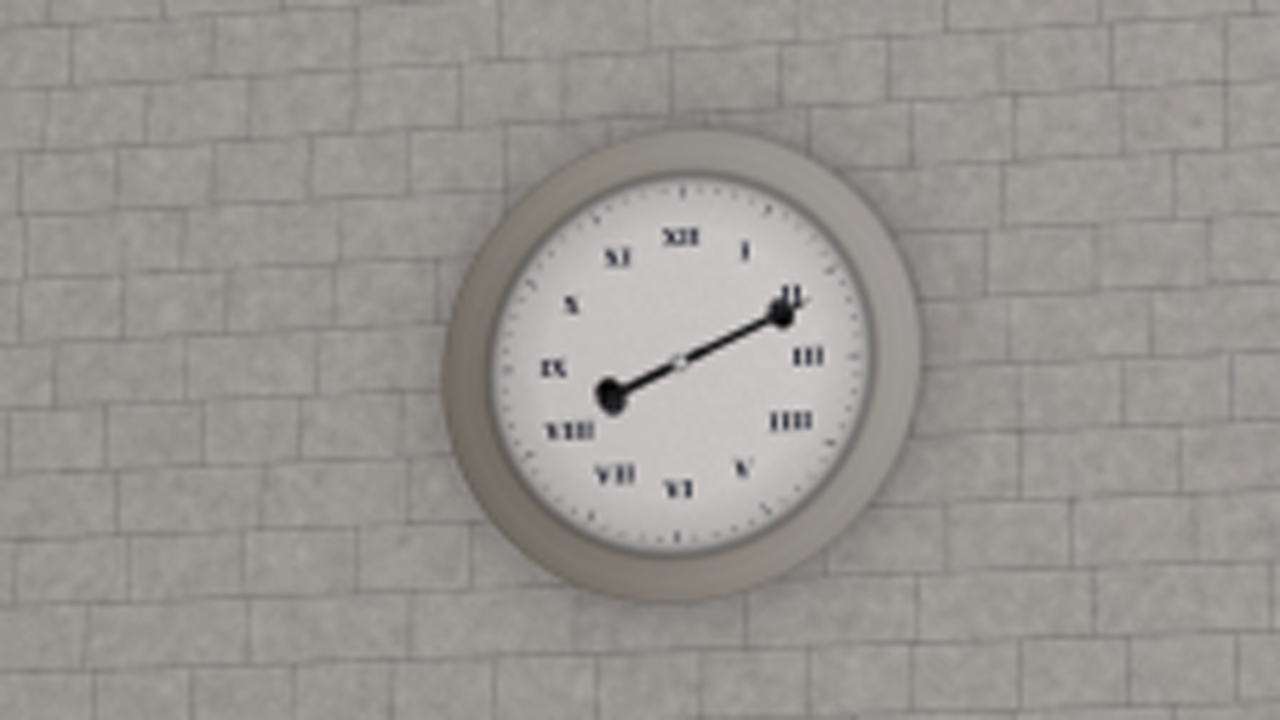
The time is h=8 m=11
